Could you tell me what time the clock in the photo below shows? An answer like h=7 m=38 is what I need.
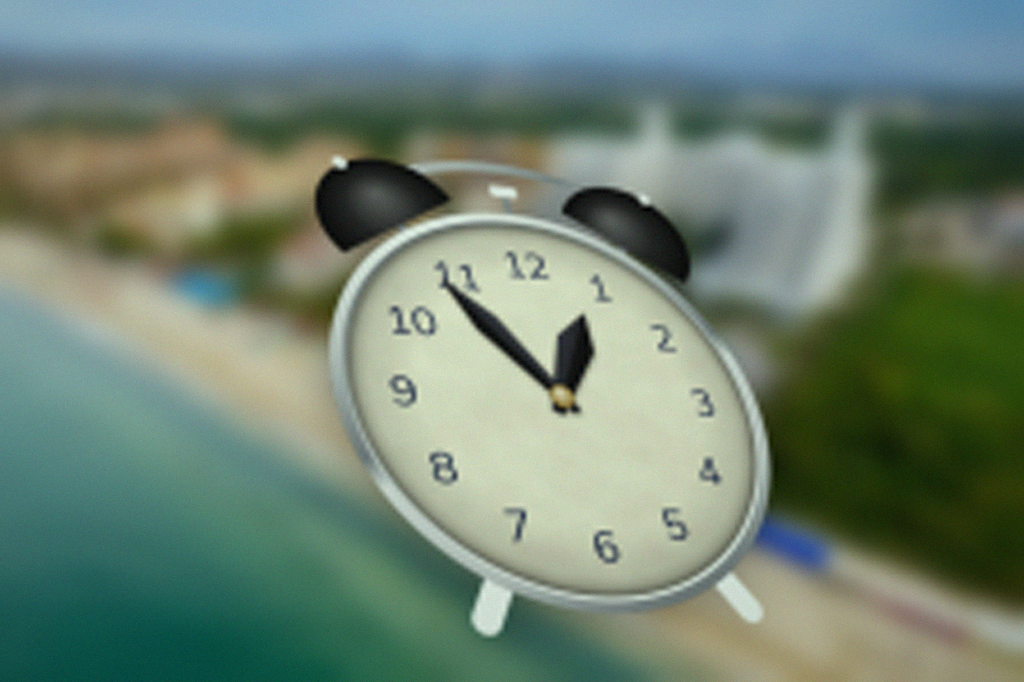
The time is h=12 m=54
